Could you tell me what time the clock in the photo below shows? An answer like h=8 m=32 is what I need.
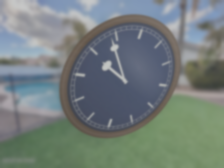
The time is h=9 m=54
